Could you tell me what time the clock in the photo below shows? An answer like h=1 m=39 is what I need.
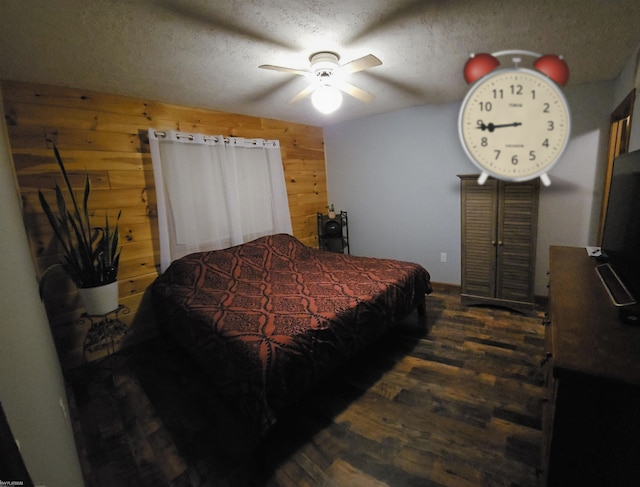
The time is h=8 m=44
